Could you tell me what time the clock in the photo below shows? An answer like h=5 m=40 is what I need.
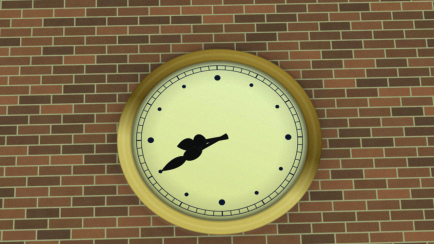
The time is h=8 m=40
